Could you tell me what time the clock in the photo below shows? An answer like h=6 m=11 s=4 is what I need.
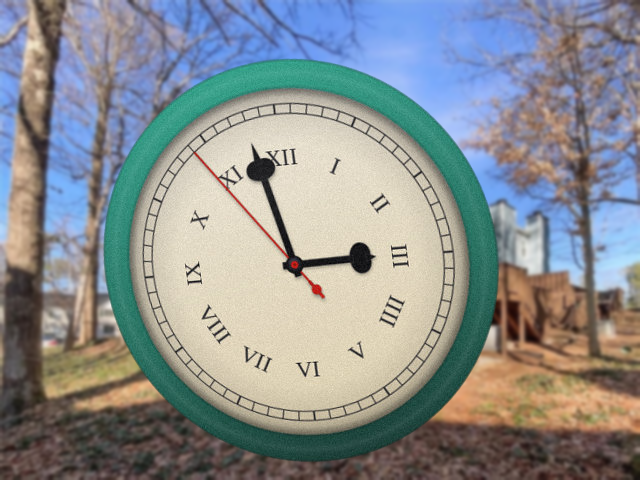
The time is h=2 m=57 s=54
